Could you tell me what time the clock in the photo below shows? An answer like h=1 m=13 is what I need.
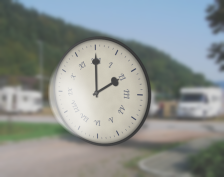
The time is h=2 m=0
